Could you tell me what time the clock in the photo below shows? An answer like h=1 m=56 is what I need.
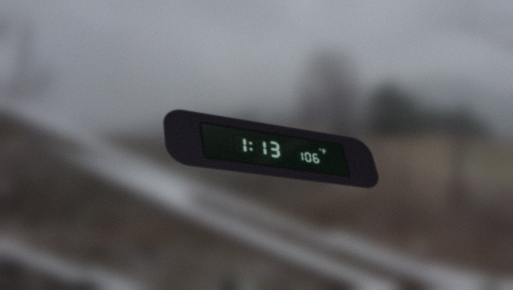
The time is h=1 m=13
